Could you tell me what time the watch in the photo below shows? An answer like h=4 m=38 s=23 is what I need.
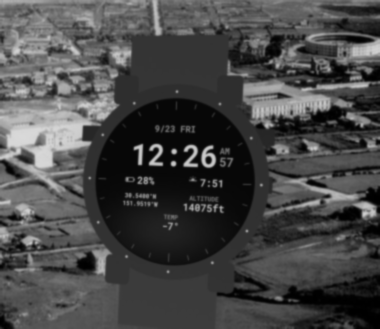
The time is h=12 m=26 s=57
